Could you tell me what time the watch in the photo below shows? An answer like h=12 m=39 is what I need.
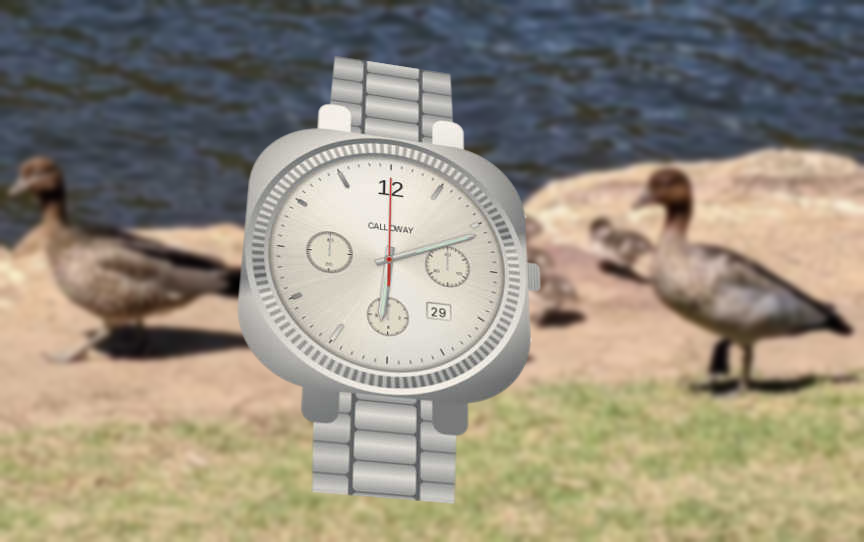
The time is h=6 m=11
